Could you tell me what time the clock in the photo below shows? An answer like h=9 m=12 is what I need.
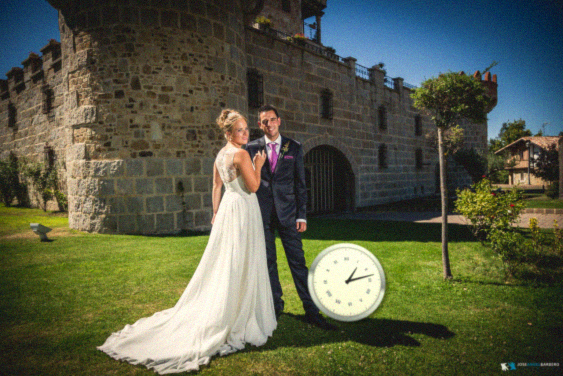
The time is h=1 m=13
